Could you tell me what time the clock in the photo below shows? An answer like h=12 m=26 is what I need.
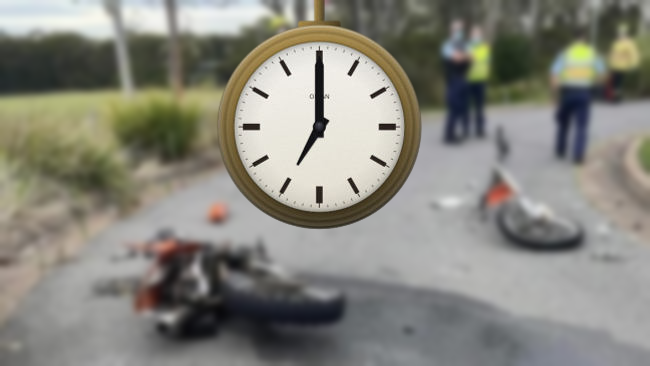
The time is h=7 m=0
